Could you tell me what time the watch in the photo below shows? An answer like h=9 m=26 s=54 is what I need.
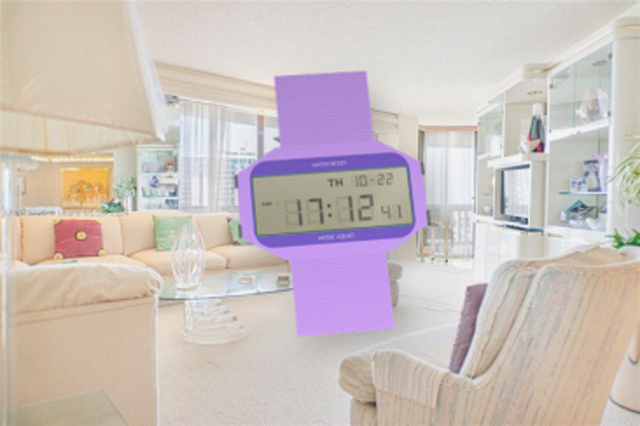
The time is h=17 m=12 s=41
